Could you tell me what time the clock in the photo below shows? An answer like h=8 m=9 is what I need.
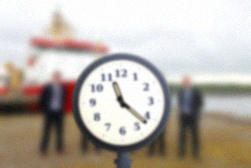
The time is h=11 m=22
